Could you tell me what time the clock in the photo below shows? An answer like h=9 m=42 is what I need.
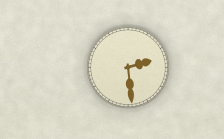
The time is h=2 m=29
